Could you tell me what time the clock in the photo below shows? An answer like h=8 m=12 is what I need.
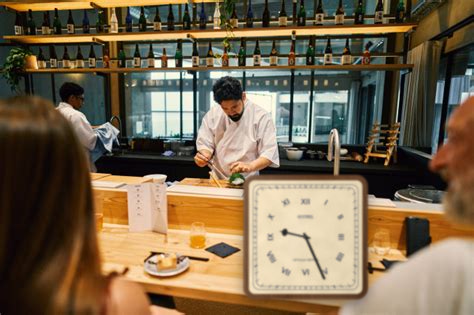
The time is h=9 m=26
